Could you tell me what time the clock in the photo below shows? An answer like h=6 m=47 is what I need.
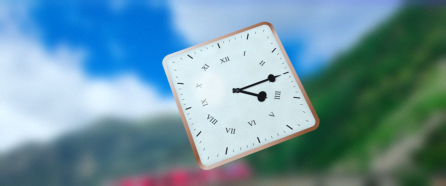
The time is h=4 m=15
